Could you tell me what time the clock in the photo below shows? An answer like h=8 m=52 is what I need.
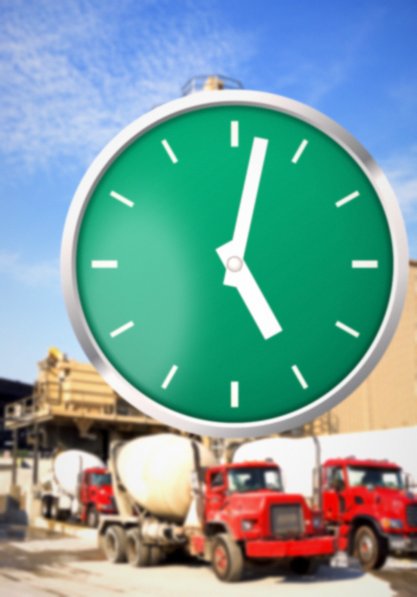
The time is h=5 m=2
